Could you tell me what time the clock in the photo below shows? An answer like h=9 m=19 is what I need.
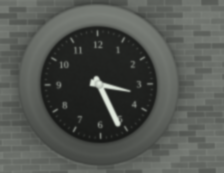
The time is h=3 m=26
